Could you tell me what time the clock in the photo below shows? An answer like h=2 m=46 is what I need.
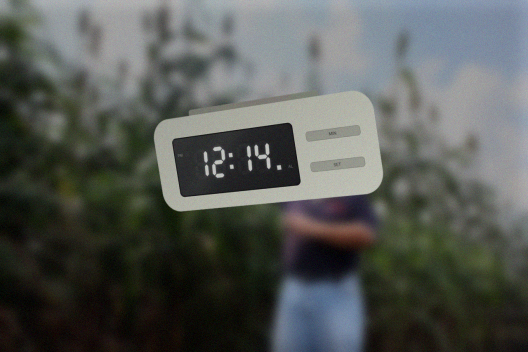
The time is h=12 m=14
